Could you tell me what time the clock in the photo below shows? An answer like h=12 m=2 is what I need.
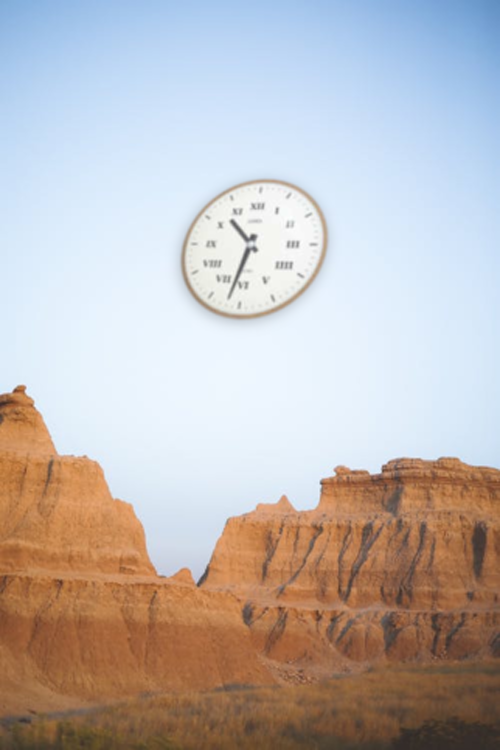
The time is h=10 m=32
